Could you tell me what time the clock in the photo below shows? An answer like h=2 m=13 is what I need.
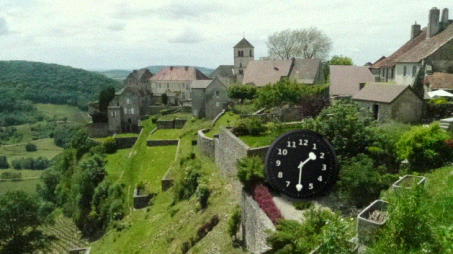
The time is h=1 m=30
